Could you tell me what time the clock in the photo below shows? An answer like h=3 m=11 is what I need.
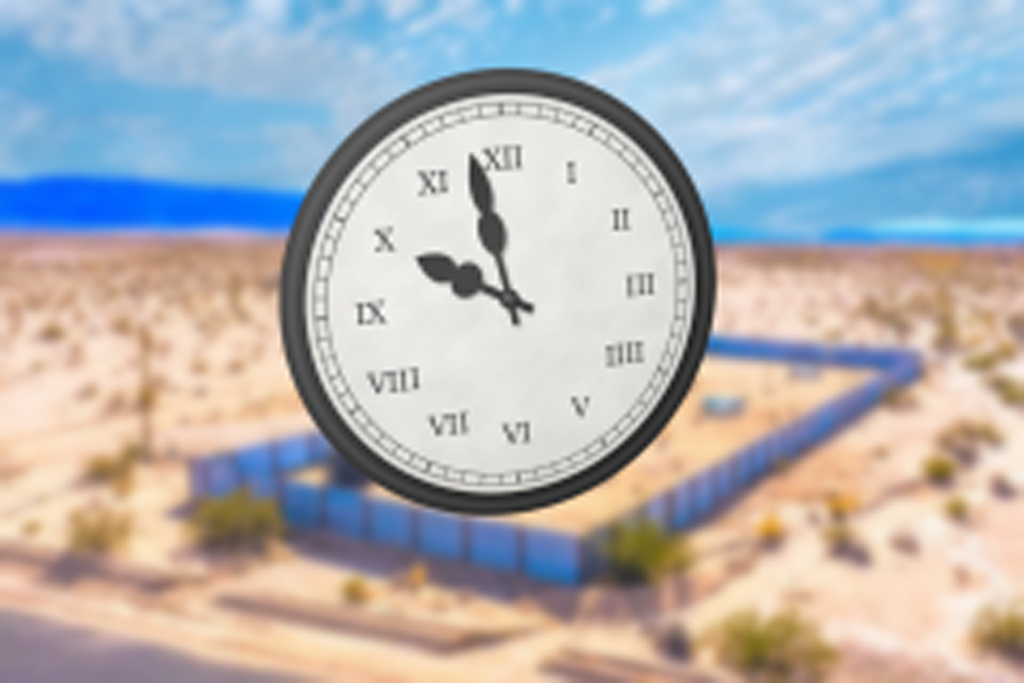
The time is h=9 m=58
